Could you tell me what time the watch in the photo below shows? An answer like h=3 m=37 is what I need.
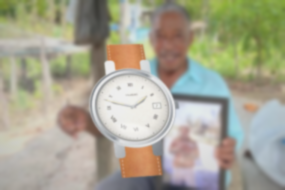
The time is h=1 m=48
